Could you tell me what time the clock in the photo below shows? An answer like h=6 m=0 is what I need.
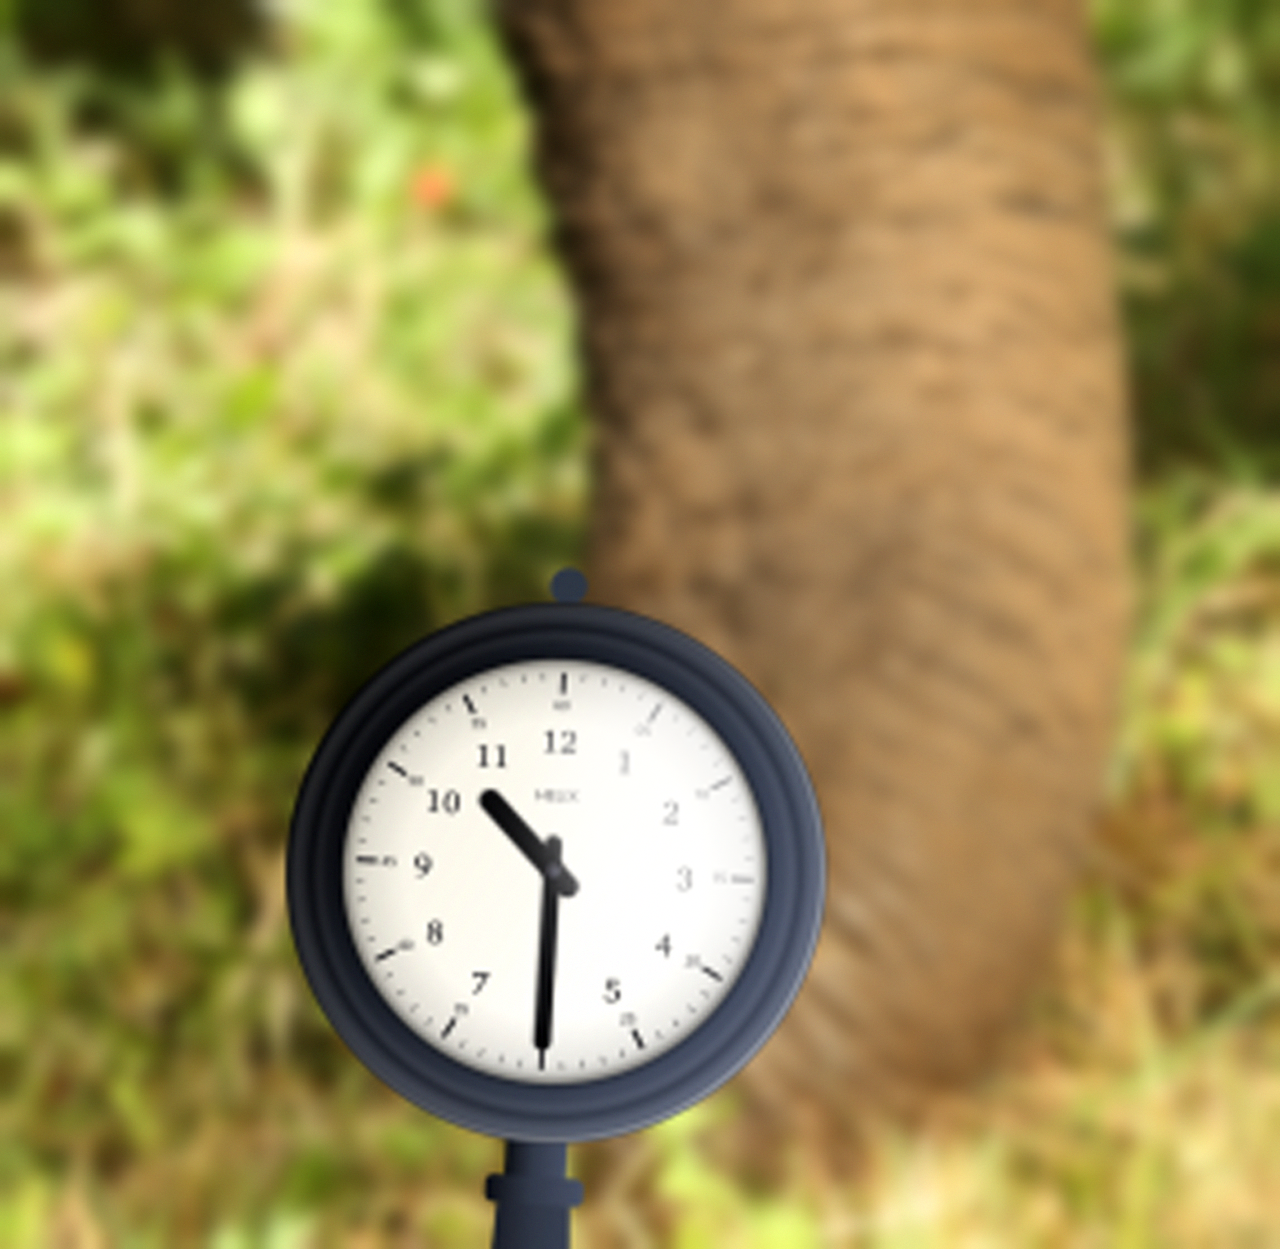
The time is h=10 m=30
